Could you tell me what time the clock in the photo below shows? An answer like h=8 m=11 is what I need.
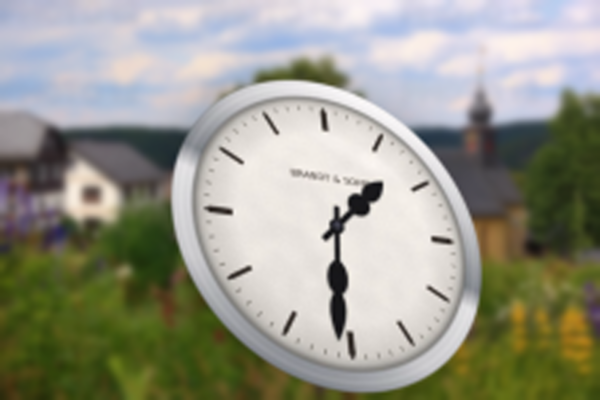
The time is h=1 m=31
